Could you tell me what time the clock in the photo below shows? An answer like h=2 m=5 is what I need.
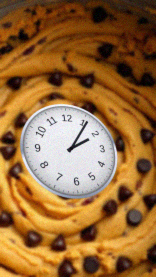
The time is h=2 m=6
